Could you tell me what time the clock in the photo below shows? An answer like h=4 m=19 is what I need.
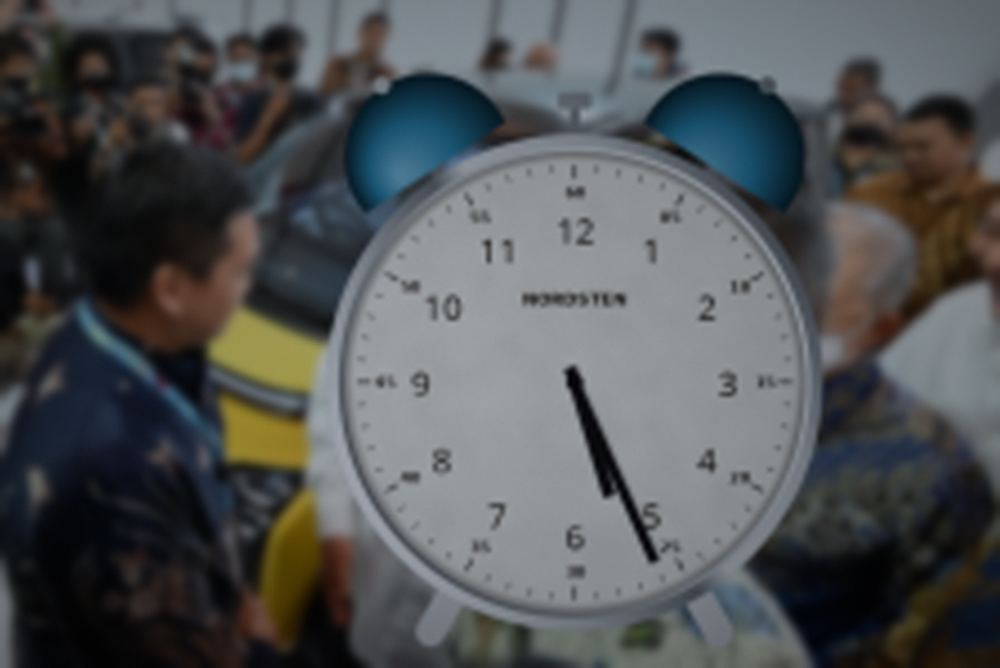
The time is h=5 m=26
